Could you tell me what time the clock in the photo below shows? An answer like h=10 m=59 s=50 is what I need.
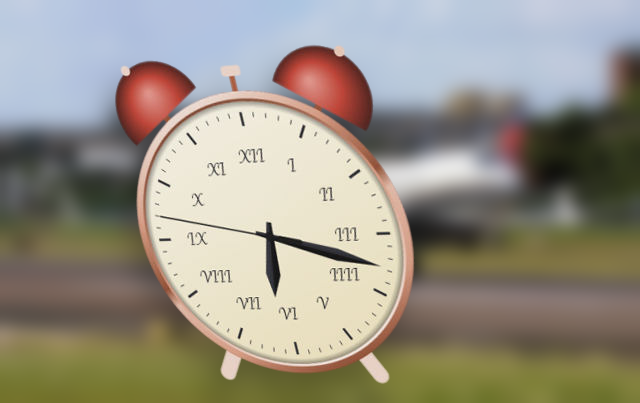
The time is h=6 m=17 s=47
